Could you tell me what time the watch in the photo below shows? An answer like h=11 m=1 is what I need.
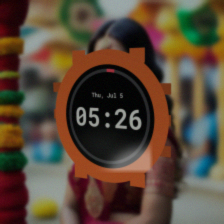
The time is h=5 m=26
